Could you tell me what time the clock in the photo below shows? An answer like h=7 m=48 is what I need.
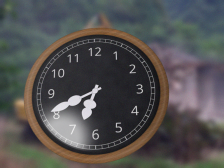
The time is h=6 m=41
